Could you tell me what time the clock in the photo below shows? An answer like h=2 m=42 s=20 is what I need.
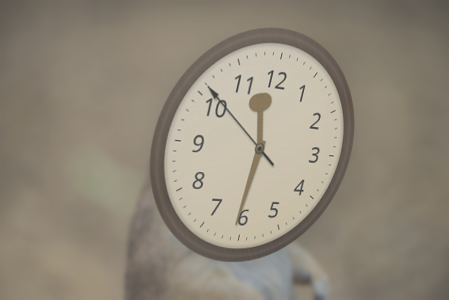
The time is h=11 m=30 s=51
